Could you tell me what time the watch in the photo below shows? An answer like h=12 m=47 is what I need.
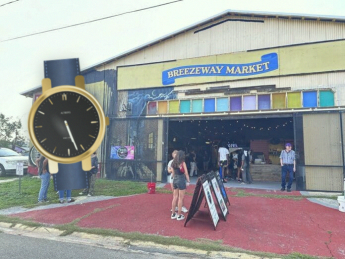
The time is h=5 m=27
